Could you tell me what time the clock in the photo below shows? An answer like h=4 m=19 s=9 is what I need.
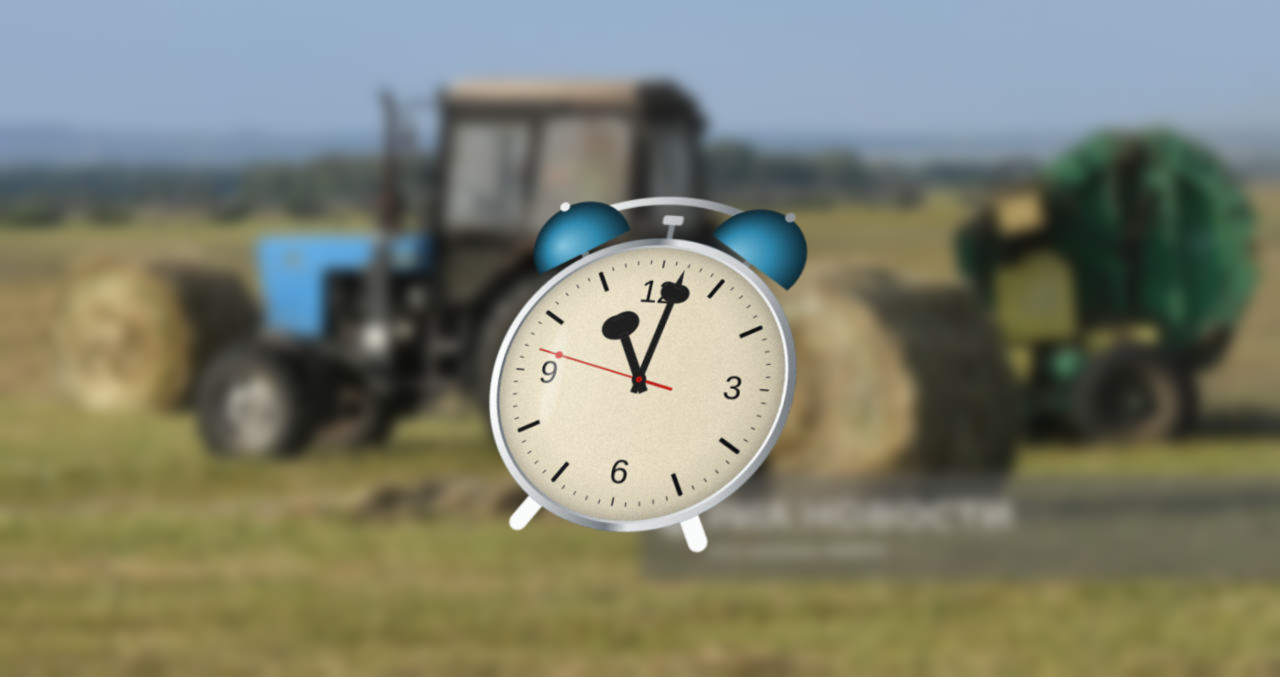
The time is h=11 m=1 s=47
